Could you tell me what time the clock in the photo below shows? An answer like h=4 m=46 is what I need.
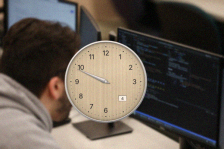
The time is h=9 m=49
